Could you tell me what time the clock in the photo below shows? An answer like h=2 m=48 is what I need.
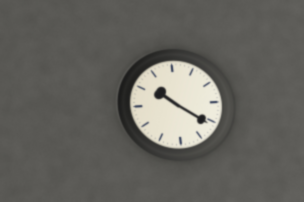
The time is h=10 m=21
